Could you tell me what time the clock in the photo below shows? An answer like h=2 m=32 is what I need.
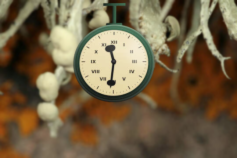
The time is h=11 m=31
